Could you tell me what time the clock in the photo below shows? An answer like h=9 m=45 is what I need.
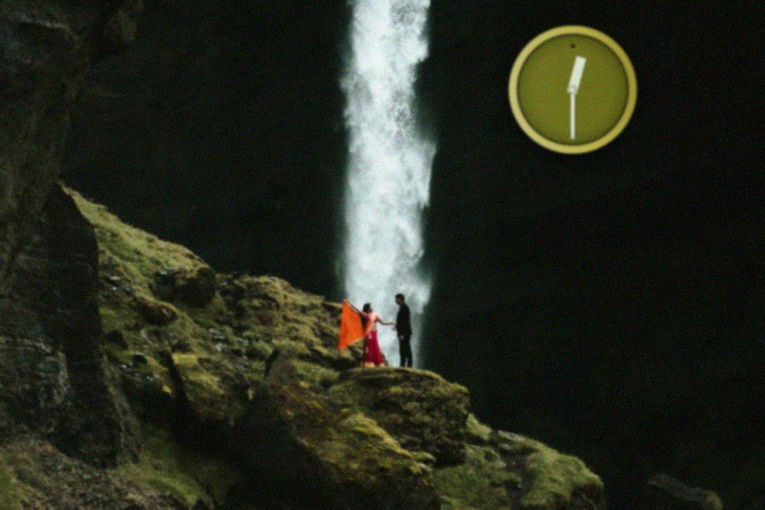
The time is h=12 m=30
